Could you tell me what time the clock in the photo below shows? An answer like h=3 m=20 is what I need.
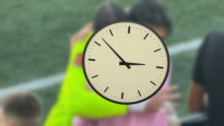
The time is h=2 m=52
